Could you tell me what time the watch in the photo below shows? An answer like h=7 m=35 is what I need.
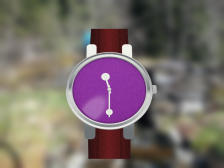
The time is h=11 m=30
